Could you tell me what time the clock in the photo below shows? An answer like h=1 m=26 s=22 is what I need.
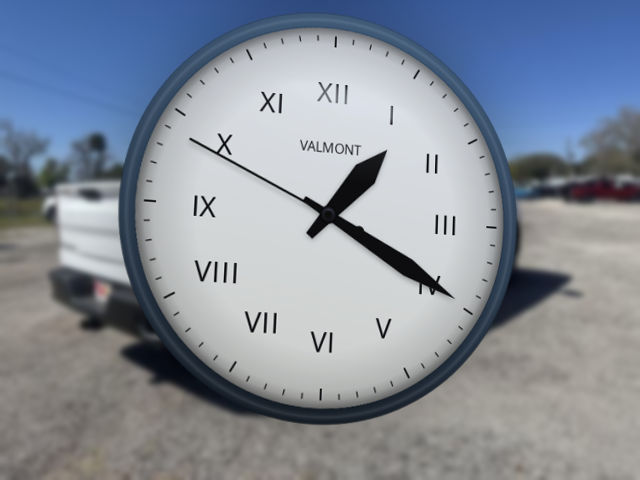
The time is h=1 m=19 s=49
